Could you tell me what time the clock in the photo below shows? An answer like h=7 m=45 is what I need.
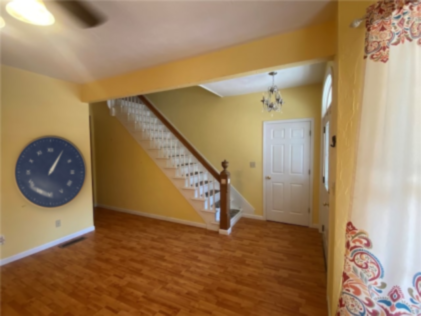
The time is h=1 m=5
